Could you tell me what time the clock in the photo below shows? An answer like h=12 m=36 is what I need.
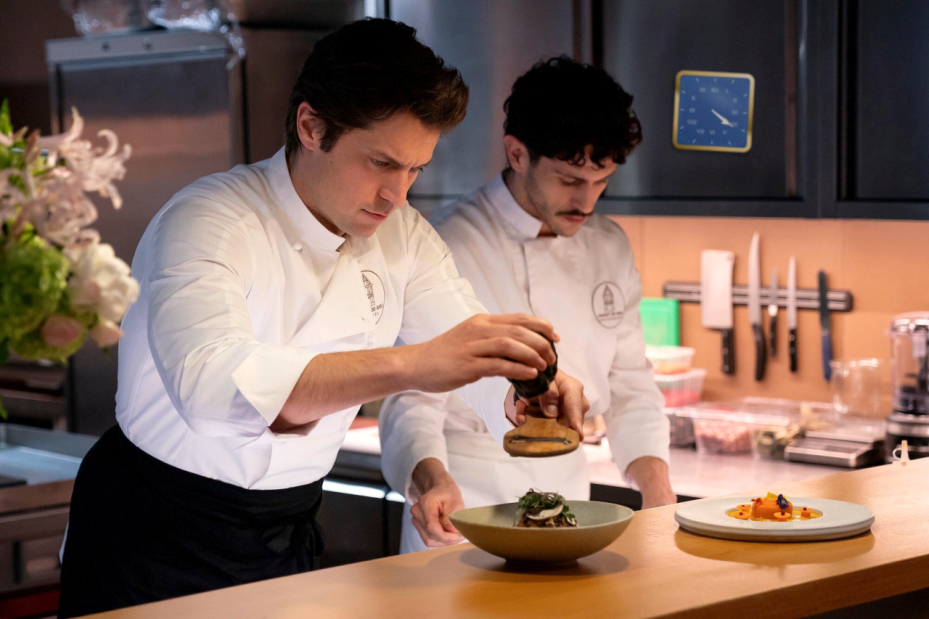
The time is h=4 m=21
